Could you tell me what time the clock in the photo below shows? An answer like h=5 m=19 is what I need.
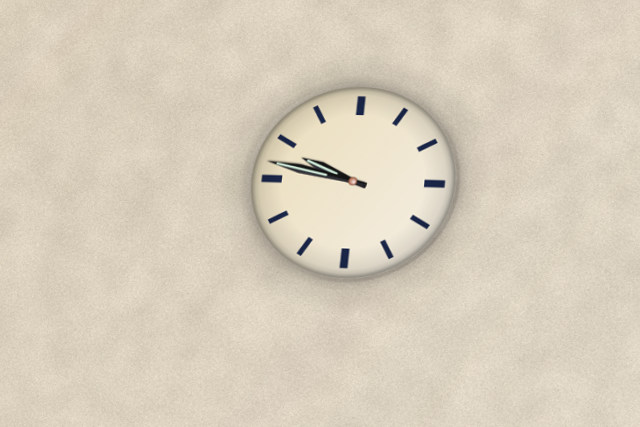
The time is h=9 m=47
